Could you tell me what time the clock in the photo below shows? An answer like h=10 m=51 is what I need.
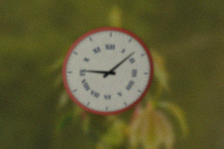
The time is h=9 m=8
